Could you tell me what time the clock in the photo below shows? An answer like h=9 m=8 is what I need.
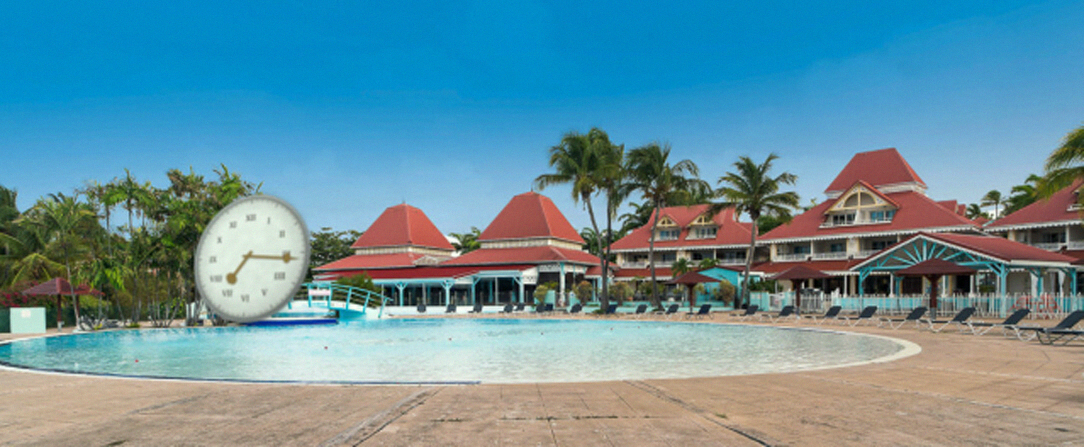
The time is h=7 m=16
